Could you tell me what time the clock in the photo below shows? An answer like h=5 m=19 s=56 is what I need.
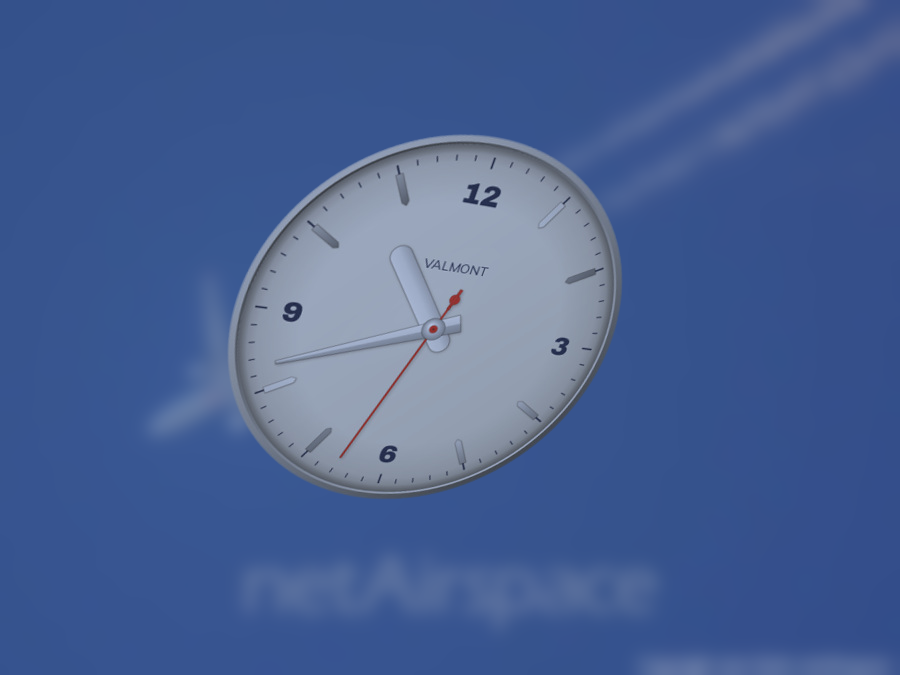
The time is h=10 m=41 s=33
